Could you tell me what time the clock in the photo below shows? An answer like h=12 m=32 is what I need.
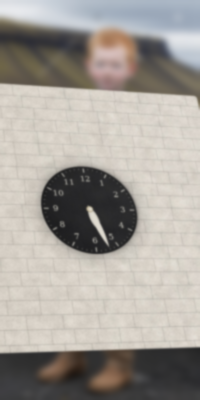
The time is h=5 m=27
